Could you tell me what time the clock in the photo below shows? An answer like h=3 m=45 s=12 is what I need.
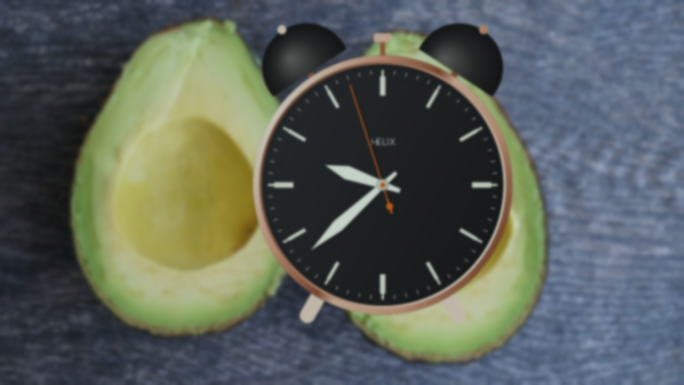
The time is h=9 m=37 s=57
